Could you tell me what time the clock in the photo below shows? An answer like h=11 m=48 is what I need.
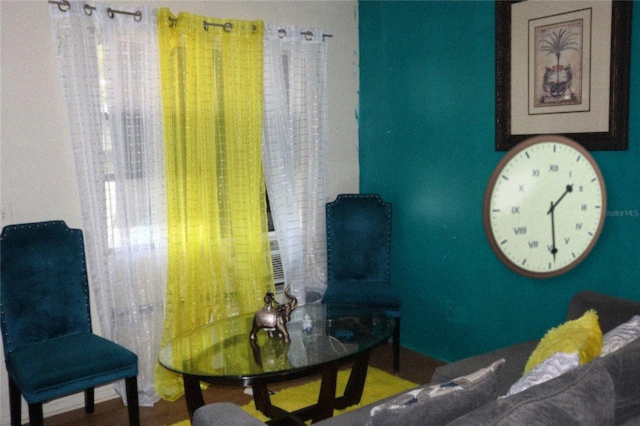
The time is h=1 m=29
